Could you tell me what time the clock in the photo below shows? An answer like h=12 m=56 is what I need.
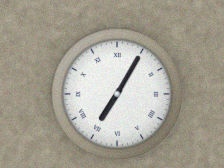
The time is h=7 m=5
